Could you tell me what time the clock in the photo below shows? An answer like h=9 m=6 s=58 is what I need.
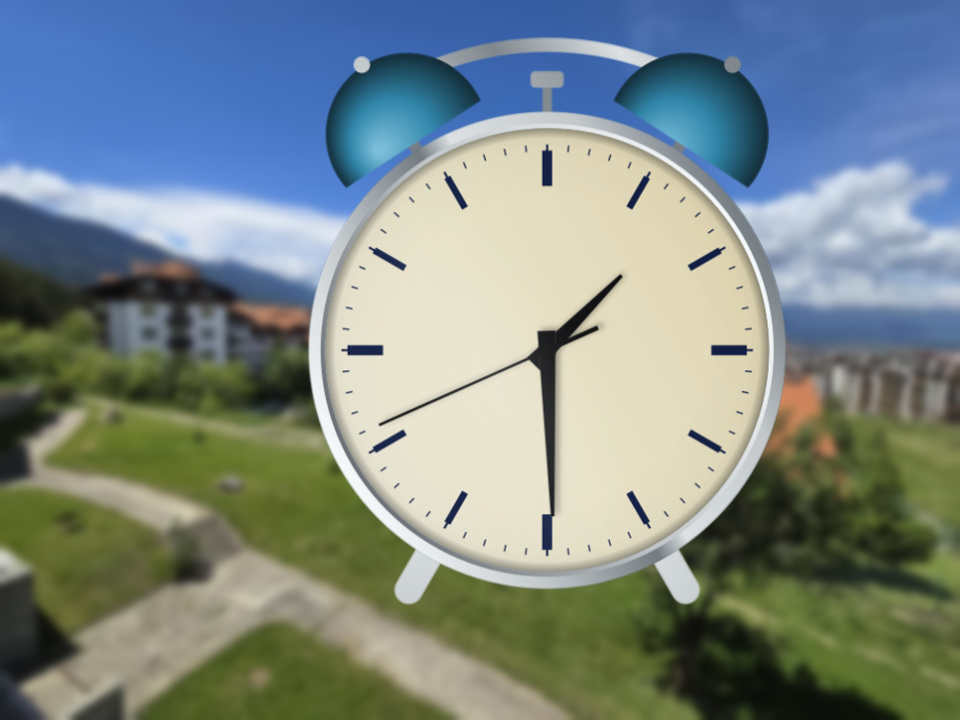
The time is h=1 m=29 s=41
